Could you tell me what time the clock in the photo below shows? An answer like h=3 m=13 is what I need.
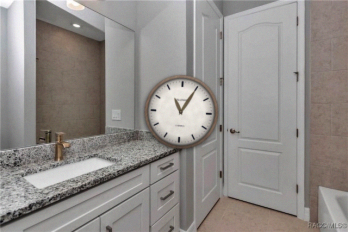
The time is h=11 m=5
